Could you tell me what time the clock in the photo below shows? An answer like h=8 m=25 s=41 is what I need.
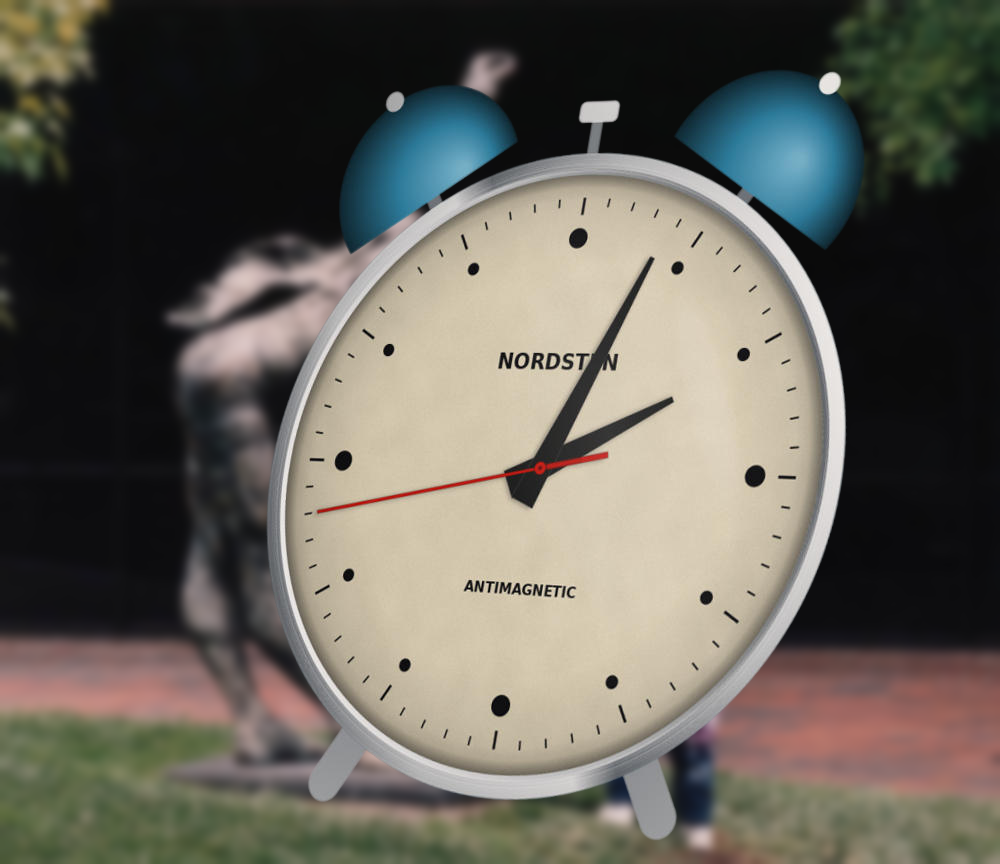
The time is h=2 m=3 s=43
